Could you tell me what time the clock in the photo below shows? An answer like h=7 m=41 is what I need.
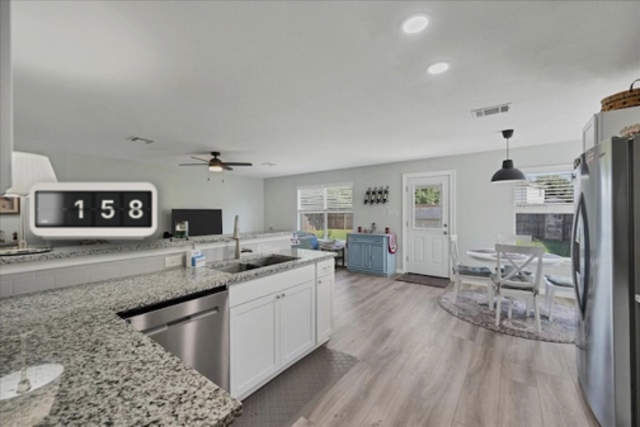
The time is h=1 m=58
